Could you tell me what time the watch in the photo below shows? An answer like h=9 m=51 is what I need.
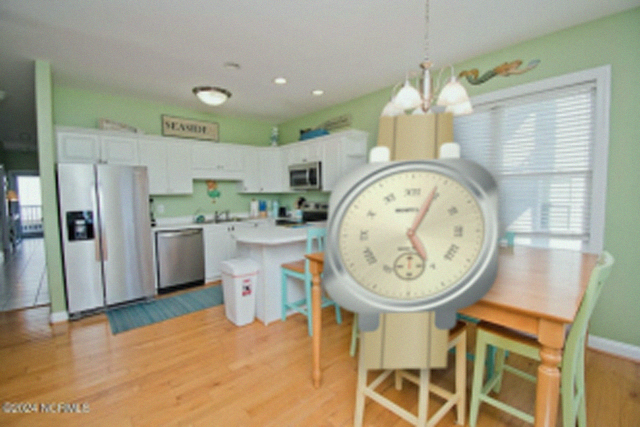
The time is h=5 m=4
